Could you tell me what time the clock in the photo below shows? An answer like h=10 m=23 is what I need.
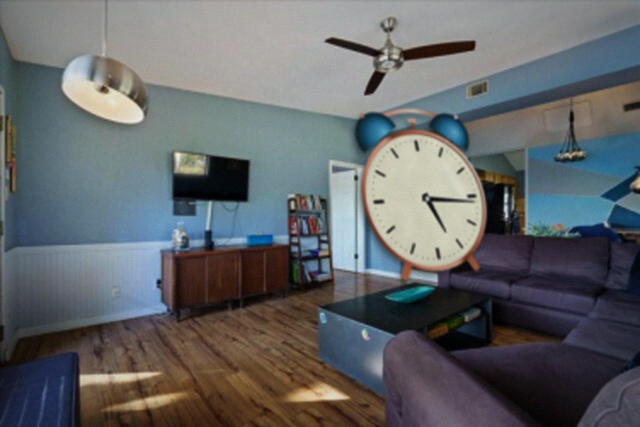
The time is h=5 m=16
